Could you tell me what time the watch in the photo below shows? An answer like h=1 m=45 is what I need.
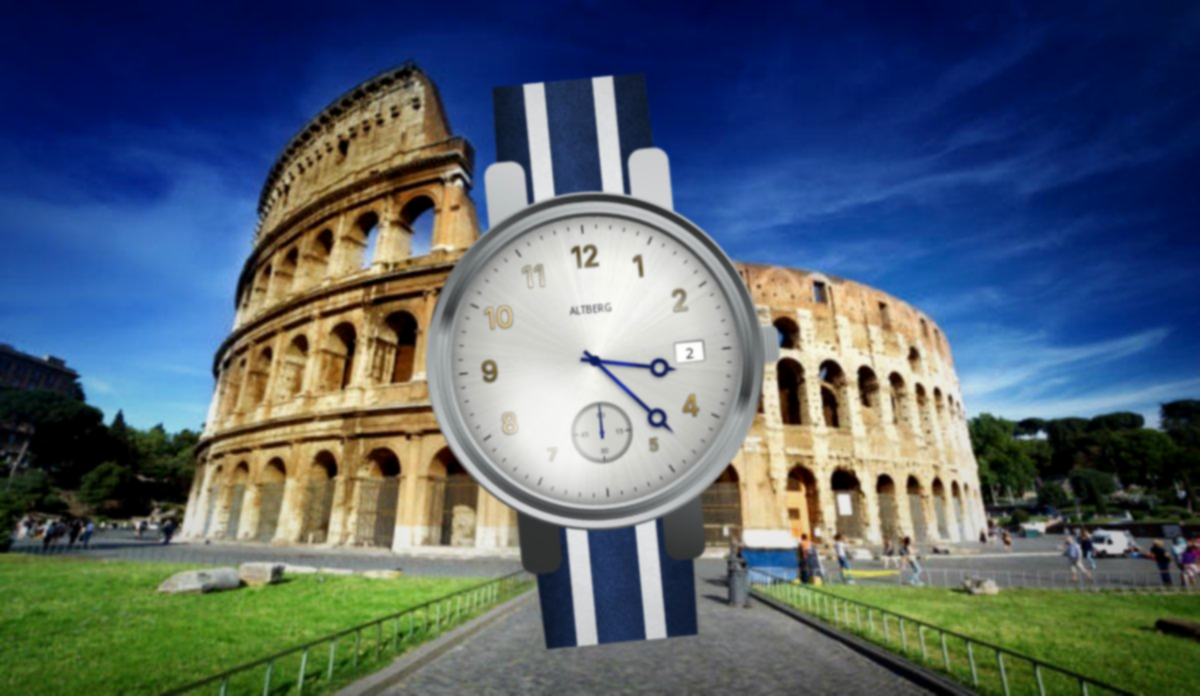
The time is h=3 m=23
